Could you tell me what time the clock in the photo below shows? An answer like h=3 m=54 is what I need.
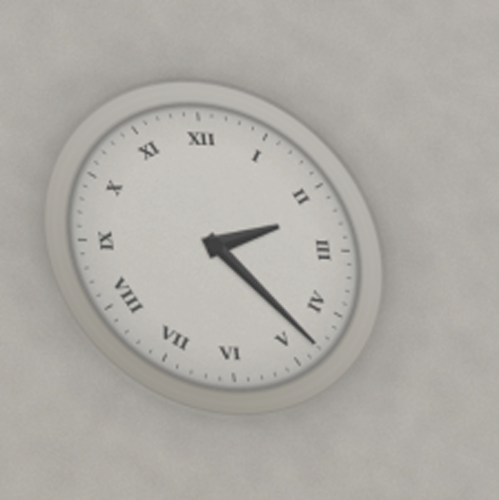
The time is h=2 m=23
